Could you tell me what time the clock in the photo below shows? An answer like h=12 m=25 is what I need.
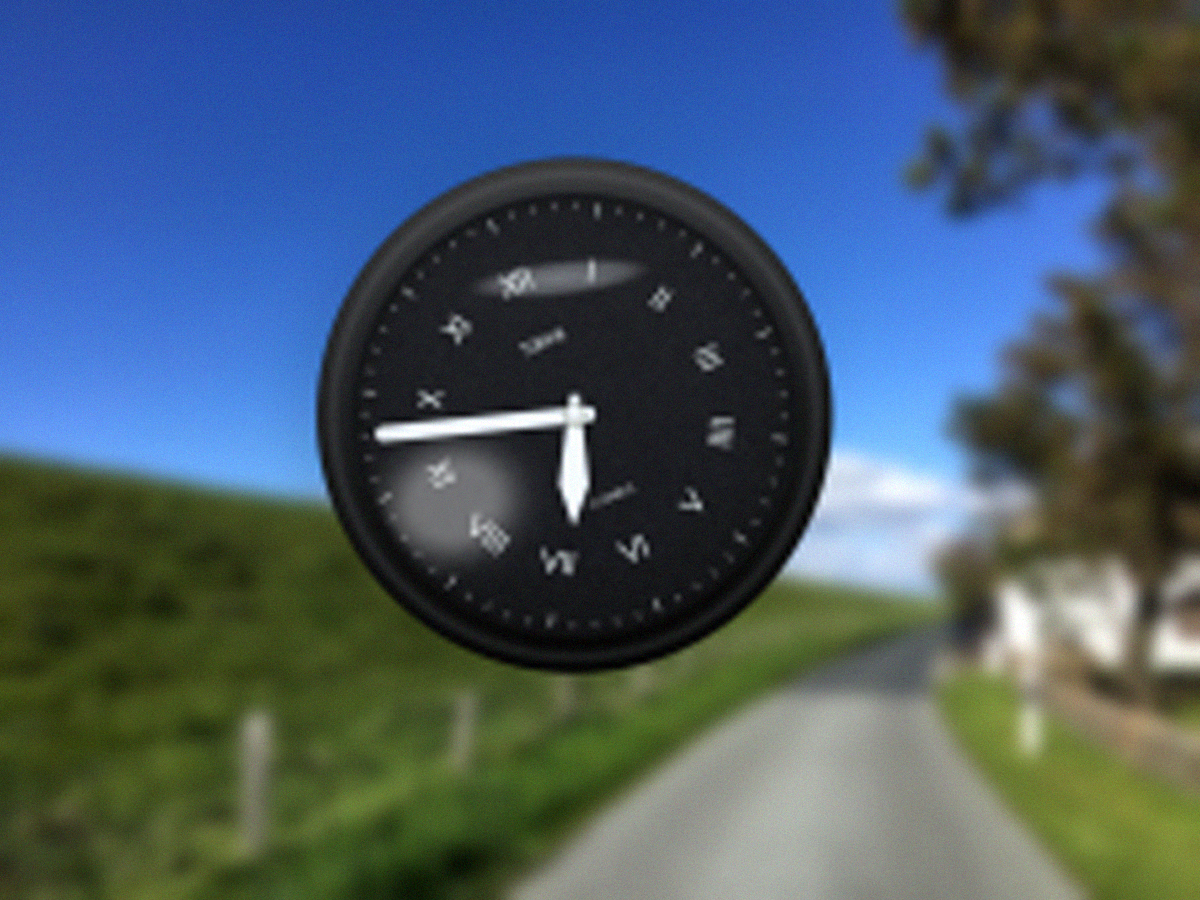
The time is h=6 m=48
